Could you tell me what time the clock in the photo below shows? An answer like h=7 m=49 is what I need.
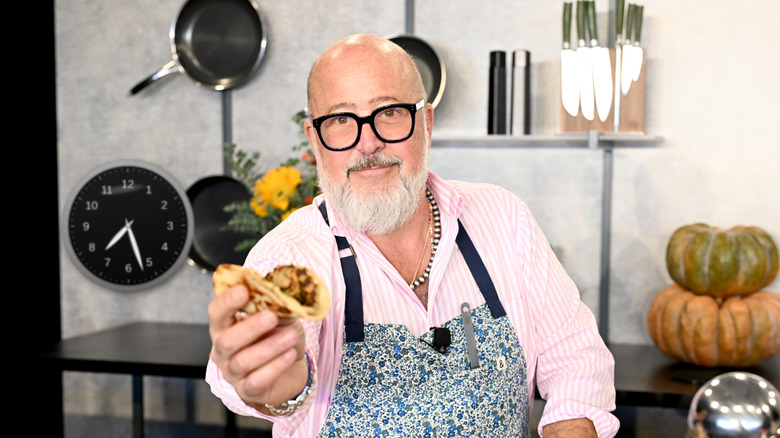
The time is h=7 m=27
